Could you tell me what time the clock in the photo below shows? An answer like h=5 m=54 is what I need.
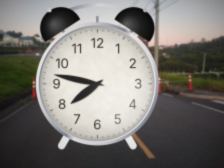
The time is h=7 m=47
